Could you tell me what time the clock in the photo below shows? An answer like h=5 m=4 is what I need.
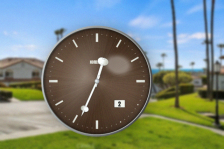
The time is h=12 m=34
